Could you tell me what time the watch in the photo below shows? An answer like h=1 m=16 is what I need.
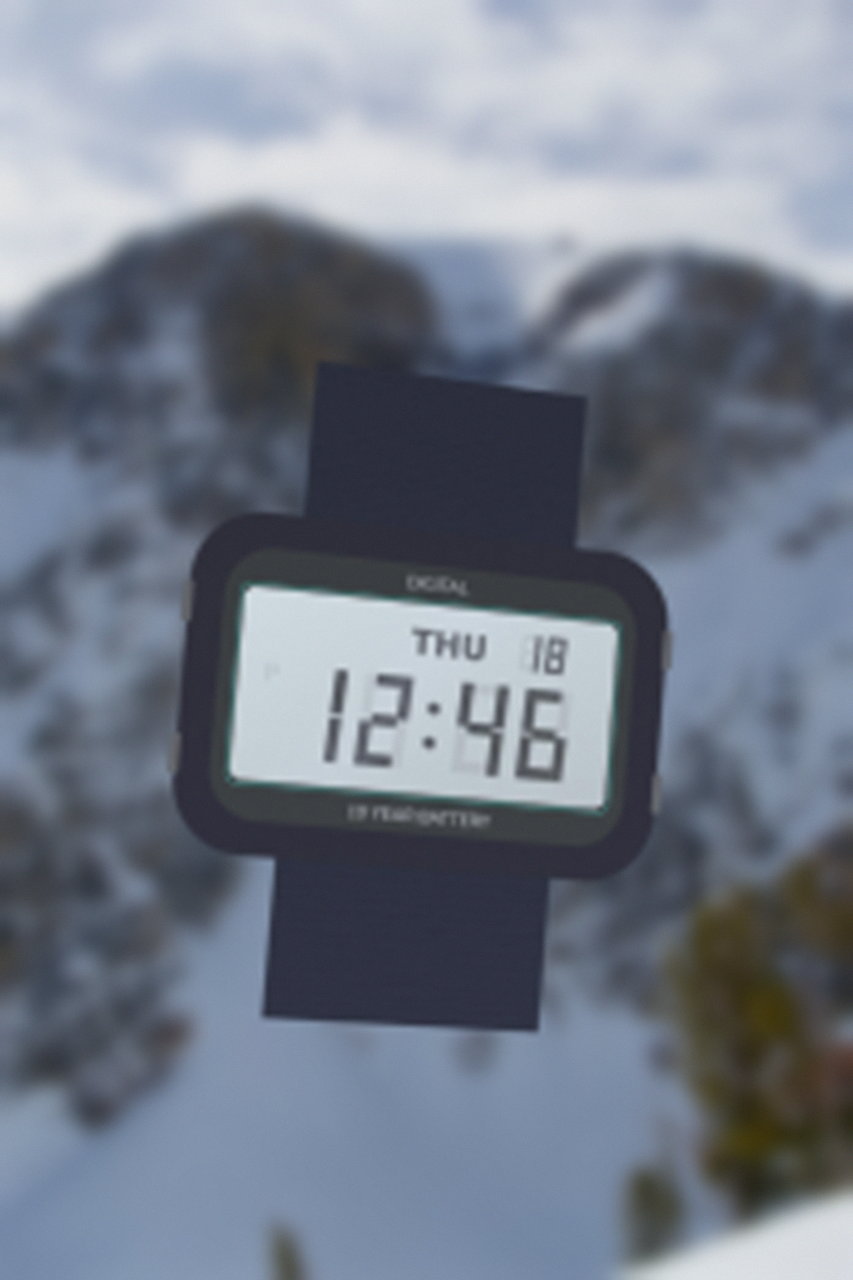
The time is h=12 m=46
